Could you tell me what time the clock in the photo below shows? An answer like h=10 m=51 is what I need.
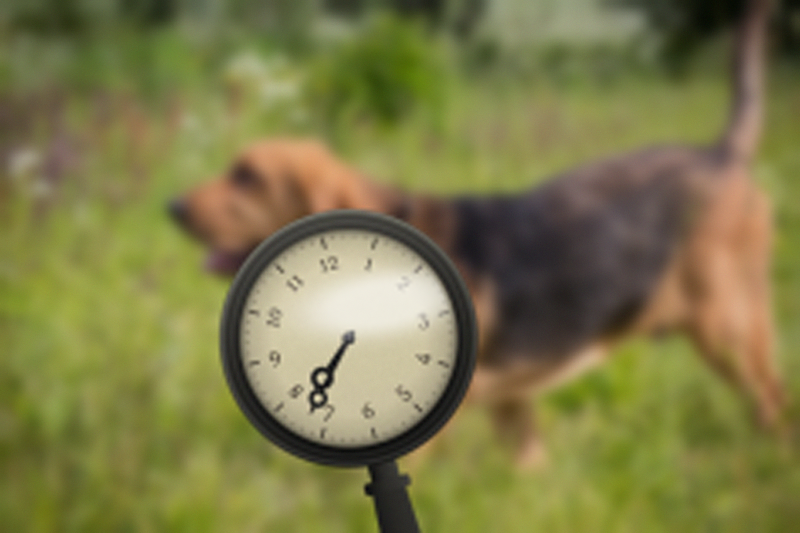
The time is h=7 m=37
